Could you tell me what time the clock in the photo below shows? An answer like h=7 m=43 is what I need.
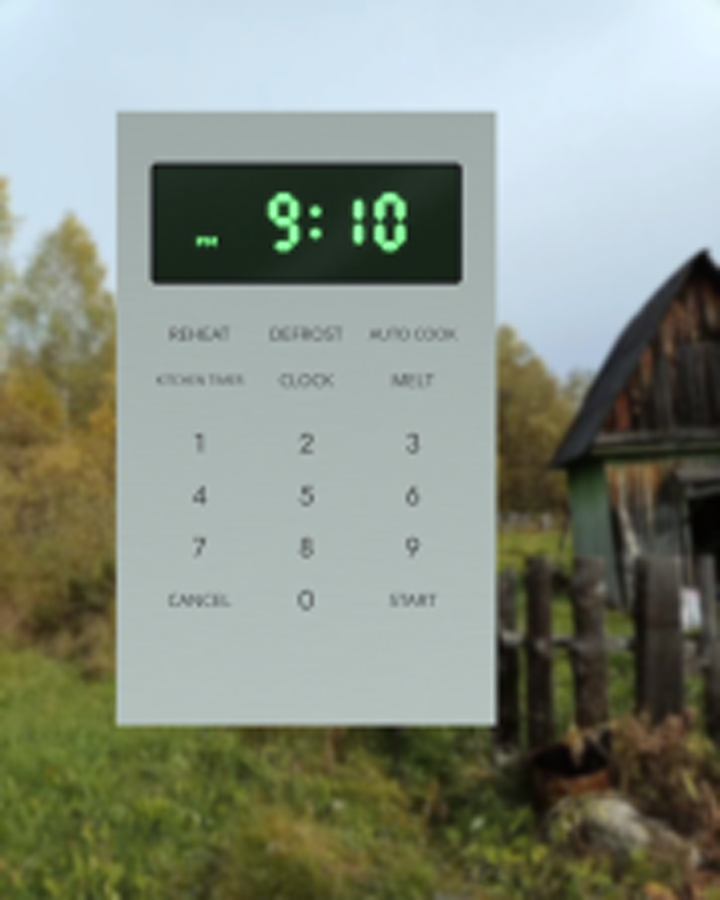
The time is h=9 m=10
